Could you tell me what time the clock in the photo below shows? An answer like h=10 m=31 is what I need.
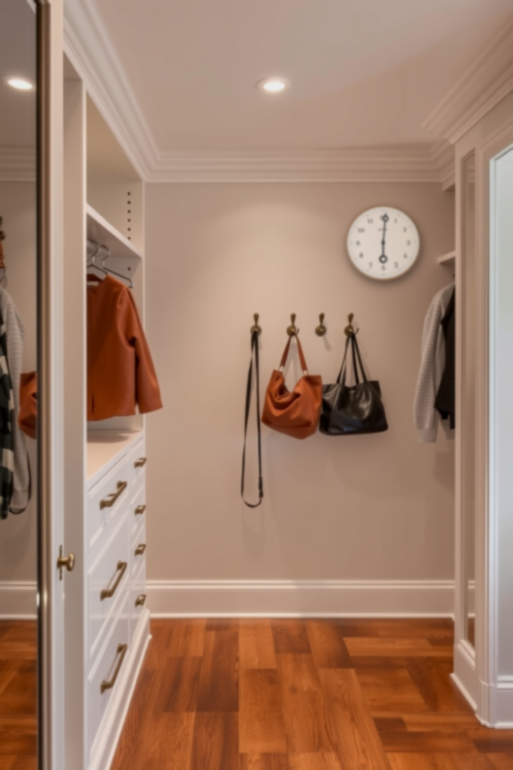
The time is h=6 m=1
